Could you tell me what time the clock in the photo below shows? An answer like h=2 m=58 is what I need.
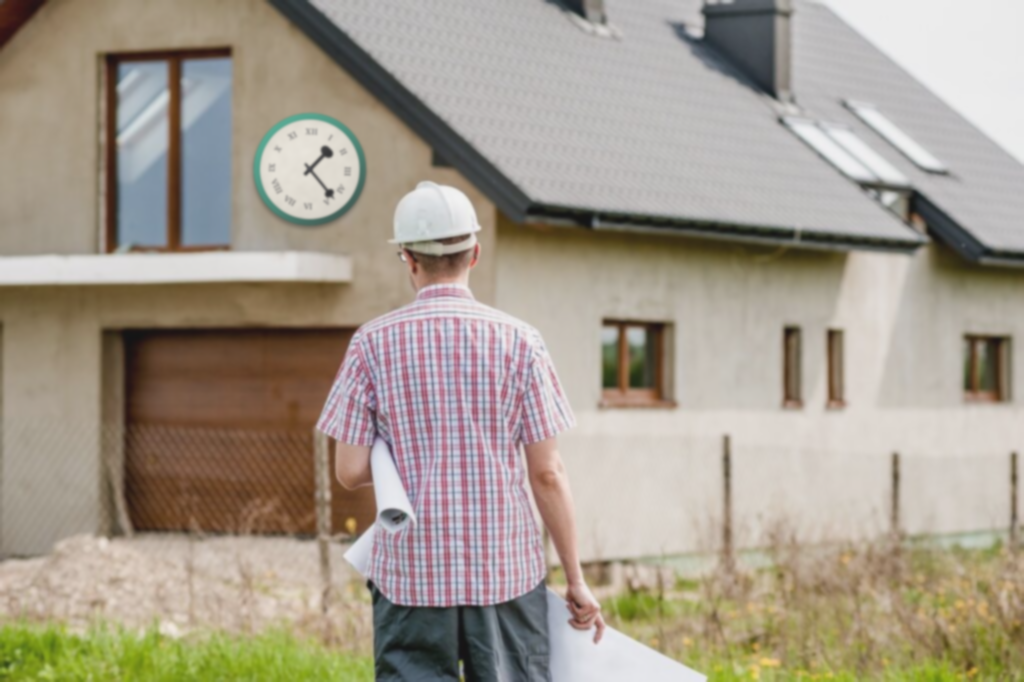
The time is h=1 m=23
